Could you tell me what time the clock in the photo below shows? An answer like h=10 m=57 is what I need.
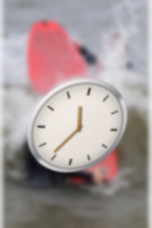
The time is h=11 m=36
